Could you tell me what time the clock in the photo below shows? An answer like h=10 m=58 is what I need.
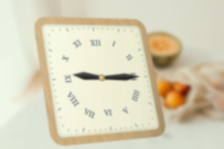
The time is h=9 m=15
